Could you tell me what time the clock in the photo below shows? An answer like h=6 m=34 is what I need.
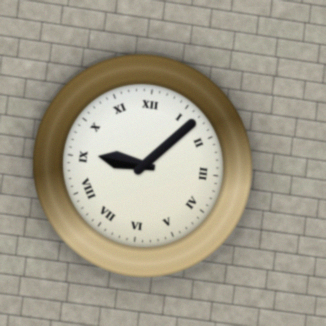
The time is h=9 m=7
